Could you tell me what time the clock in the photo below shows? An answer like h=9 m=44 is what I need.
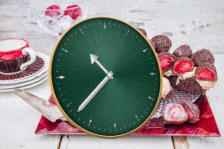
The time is h=10 m=38
